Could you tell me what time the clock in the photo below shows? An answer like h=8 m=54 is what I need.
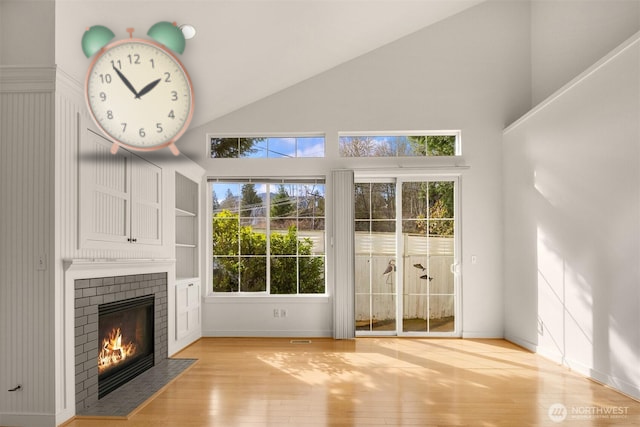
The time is h=1 m=54
